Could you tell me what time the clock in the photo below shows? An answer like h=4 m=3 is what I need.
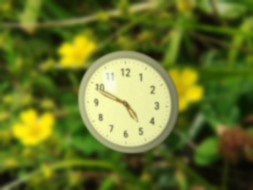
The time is h=4 m=49
